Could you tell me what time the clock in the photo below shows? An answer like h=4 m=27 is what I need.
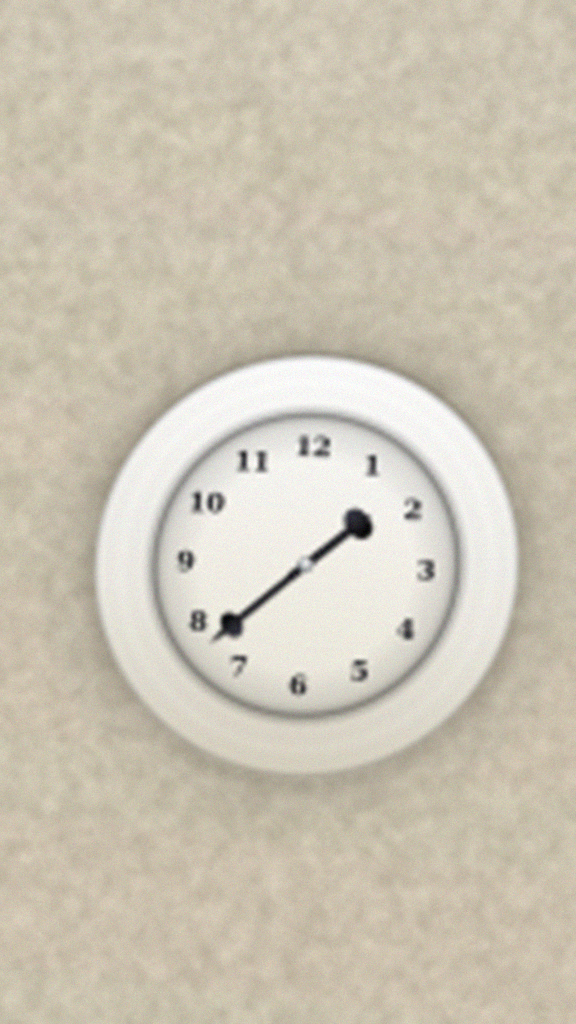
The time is h=1 m=38
